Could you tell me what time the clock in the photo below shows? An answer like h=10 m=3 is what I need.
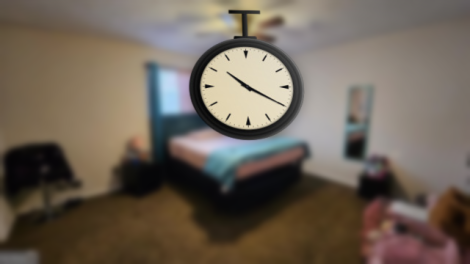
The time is h=10 m=20
